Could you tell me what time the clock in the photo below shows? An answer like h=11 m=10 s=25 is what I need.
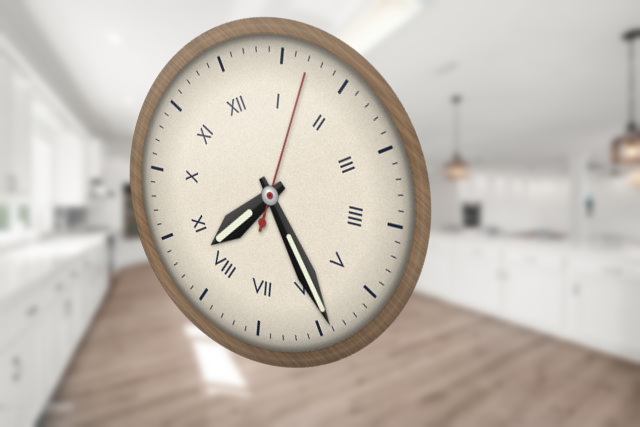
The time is h=8 m=29 s=7
